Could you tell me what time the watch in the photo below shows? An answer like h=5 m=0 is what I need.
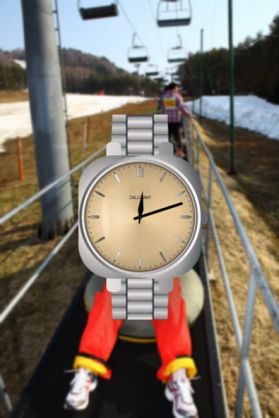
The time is h=12 m=12
